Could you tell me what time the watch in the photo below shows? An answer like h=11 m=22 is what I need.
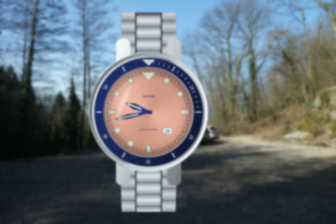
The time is h=9 m=43
